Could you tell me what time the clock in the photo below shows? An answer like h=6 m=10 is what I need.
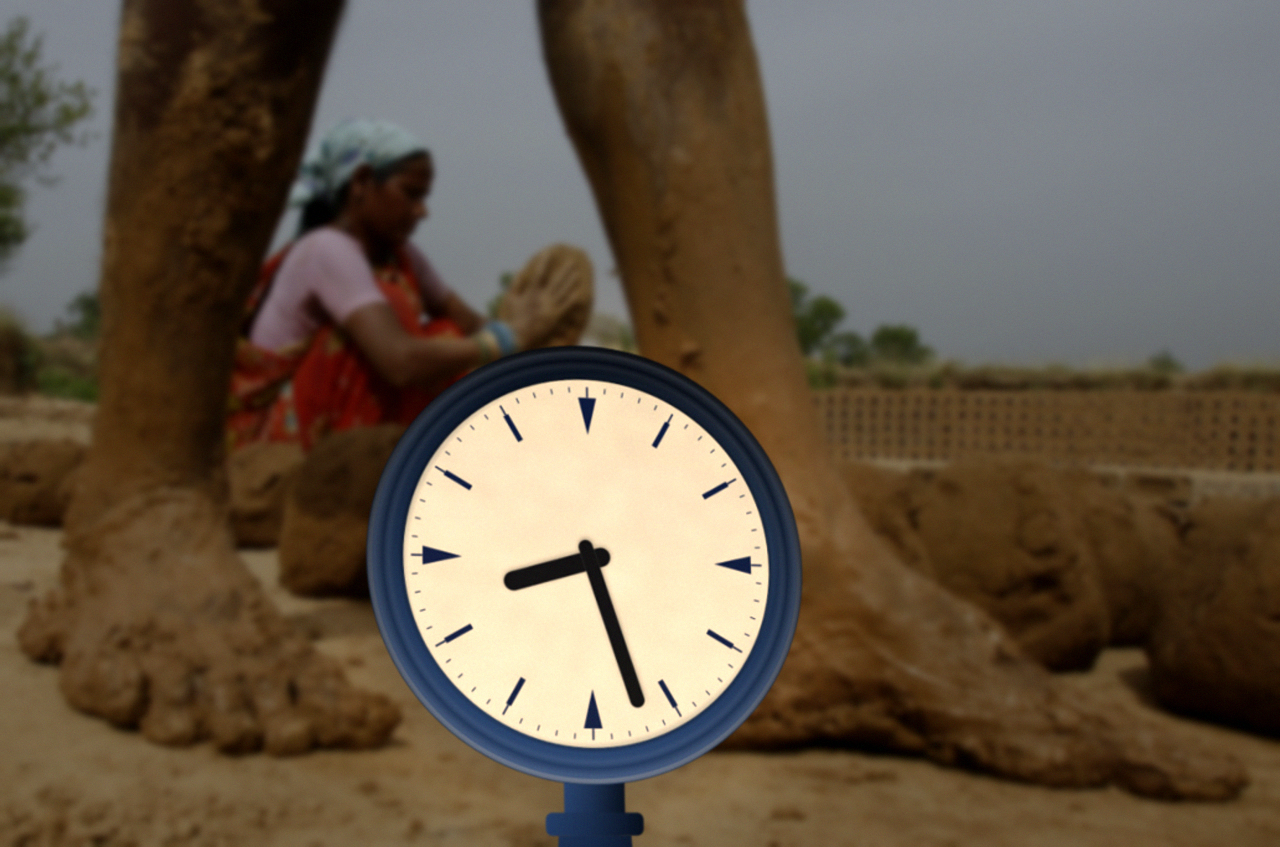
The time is h=8 m=27
